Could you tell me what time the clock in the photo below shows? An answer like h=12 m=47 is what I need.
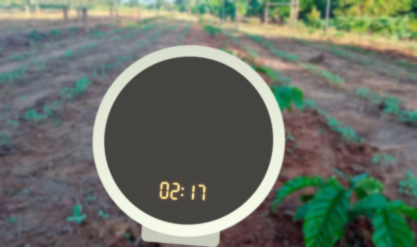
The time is h=2 m=17
